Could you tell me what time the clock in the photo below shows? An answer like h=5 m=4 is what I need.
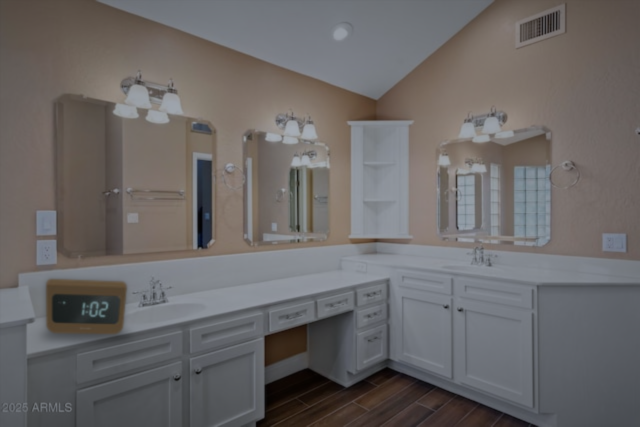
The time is h=1 m=2
